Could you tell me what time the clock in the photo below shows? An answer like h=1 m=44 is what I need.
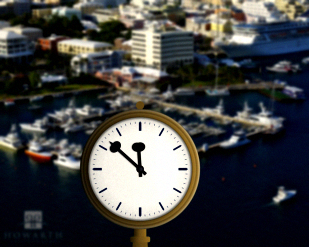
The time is h=11 m=52
